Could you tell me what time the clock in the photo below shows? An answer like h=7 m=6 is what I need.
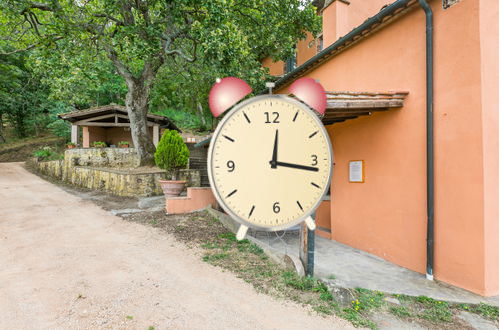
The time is h=12 m=17
